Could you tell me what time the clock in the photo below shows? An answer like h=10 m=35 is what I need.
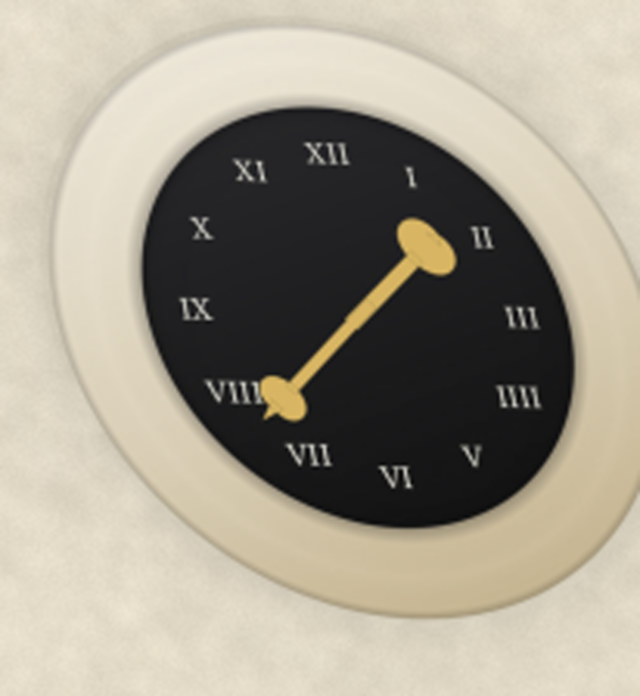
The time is h=1 m=38
